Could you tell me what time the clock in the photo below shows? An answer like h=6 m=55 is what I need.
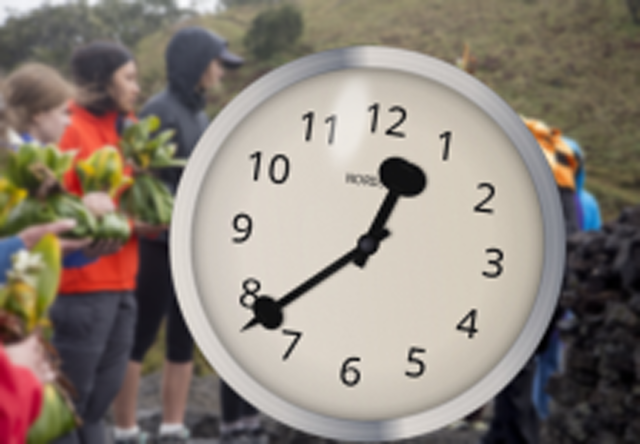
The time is h=12 m=38
